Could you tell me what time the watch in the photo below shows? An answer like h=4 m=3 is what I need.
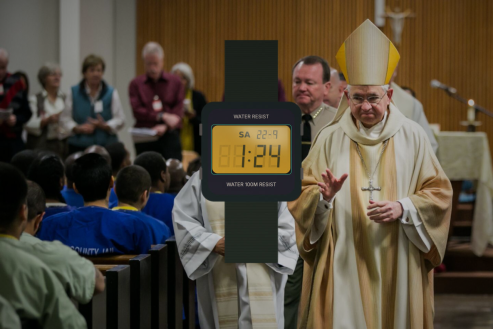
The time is h=1 m=24
